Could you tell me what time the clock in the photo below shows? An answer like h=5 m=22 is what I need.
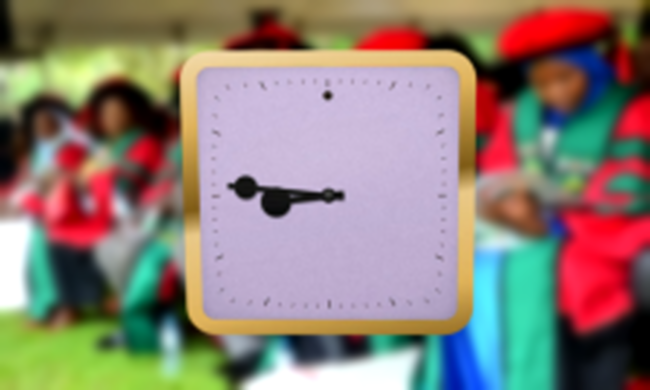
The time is h=8 m=46
